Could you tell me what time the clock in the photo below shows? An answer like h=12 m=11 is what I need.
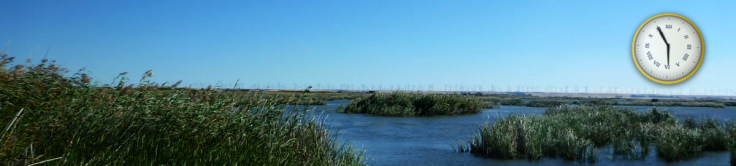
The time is h=5 m=55
